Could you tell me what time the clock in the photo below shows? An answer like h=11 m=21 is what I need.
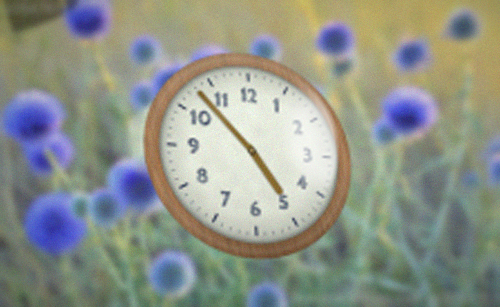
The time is h=4 m=53
